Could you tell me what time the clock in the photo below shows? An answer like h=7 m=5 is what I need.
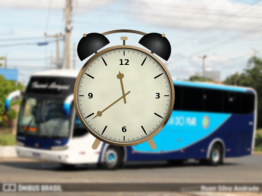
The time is h=11 m=39
